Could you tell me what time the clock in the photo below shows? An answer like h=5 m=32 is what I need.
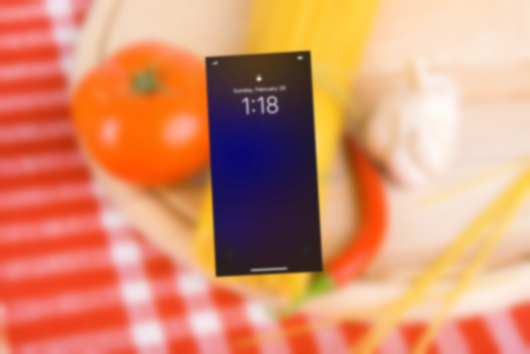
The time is h=1 m=18
